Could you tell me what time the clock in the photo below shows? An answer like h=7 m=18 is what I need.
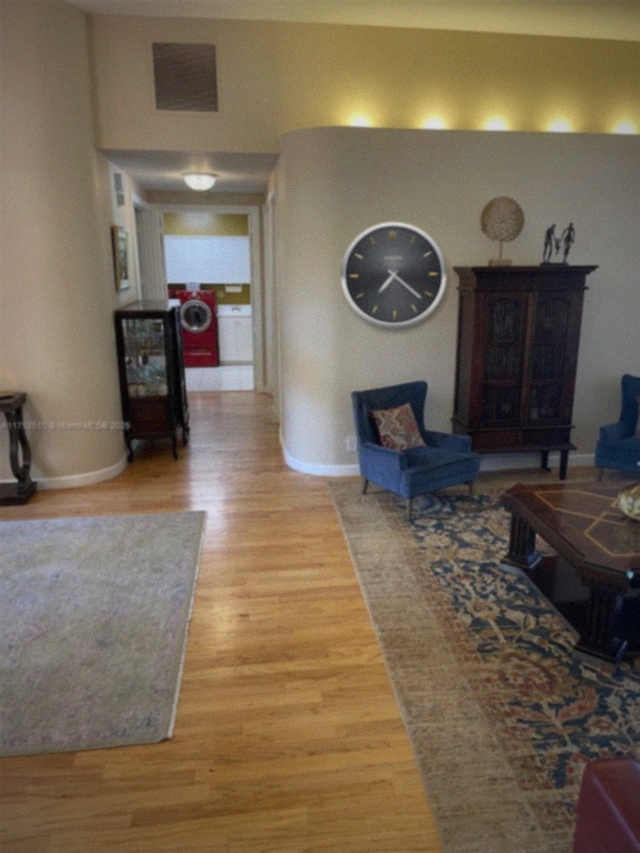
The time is h=7 m=22
